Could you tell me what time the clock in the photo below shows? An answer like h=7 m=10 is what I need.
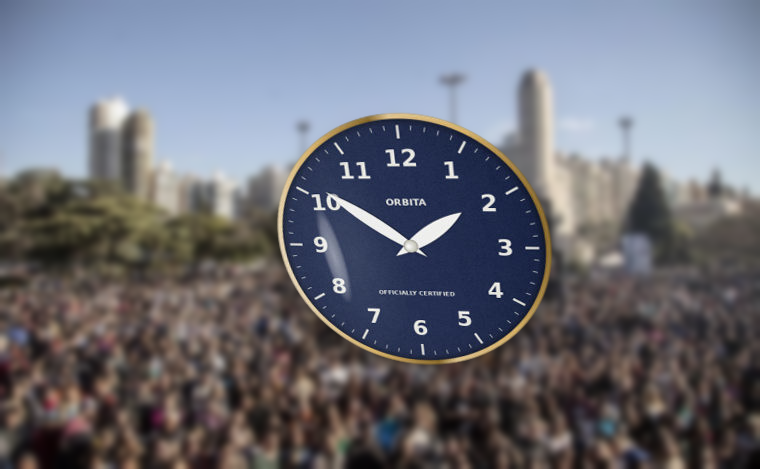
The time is h=1 m=51
